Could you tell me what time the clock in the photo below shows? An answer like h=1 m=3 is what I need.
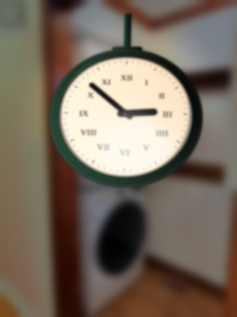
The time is h=2 m=52
